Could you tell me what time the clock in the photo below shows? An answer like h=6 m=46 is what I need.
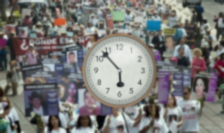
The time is h=5 m=53
